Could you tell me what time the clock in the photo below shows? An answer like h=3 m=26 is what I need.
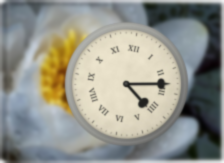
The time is h=4 m=13
